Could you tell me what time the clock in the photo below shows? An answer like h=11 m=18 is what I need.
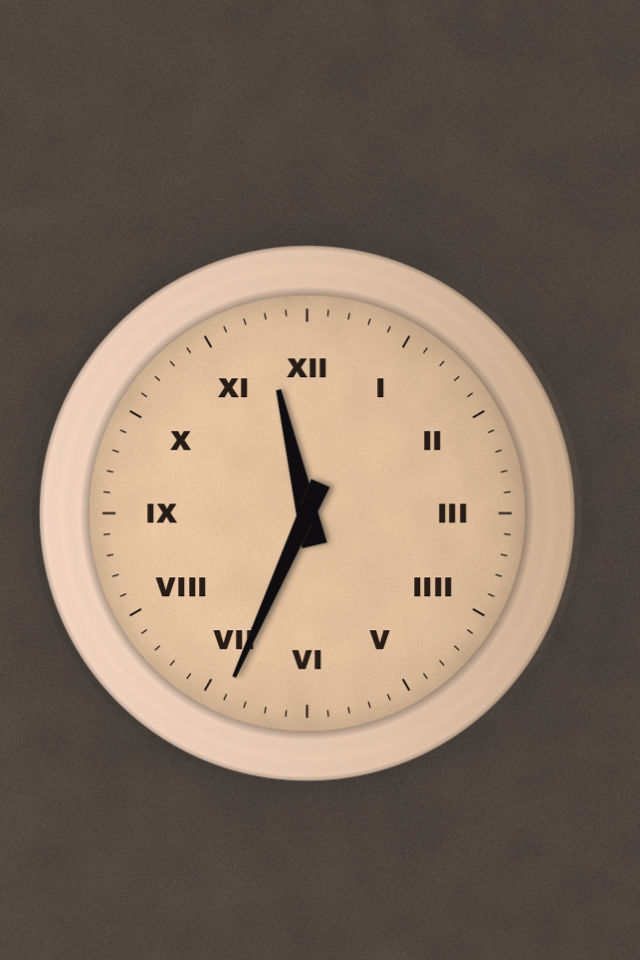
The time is h=11 m=34
